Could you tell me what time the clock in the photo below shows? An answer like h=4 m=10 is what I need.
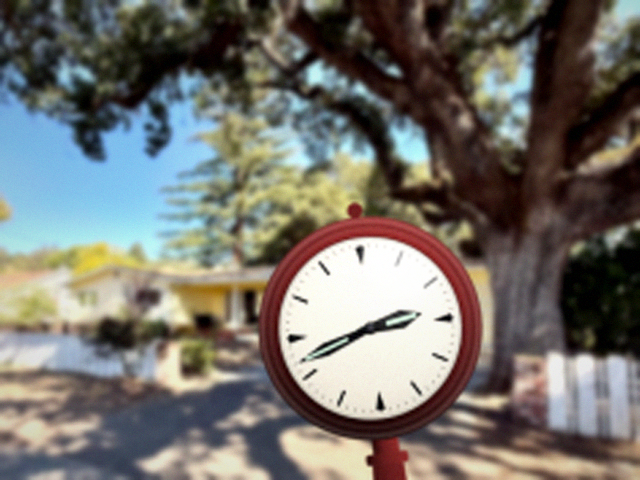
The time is h=2 m=42
